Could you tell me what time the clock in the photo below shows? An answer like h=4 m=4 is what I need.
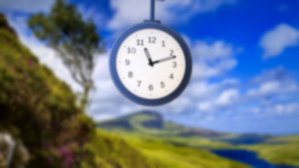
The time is h=11 m=12
